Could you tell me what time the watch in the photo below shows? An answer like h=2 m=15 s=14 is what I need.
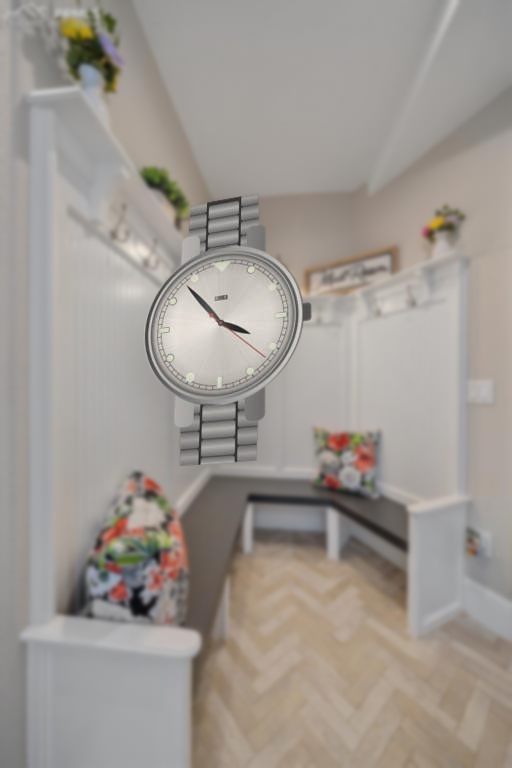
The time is h=3 m=53 s=22
